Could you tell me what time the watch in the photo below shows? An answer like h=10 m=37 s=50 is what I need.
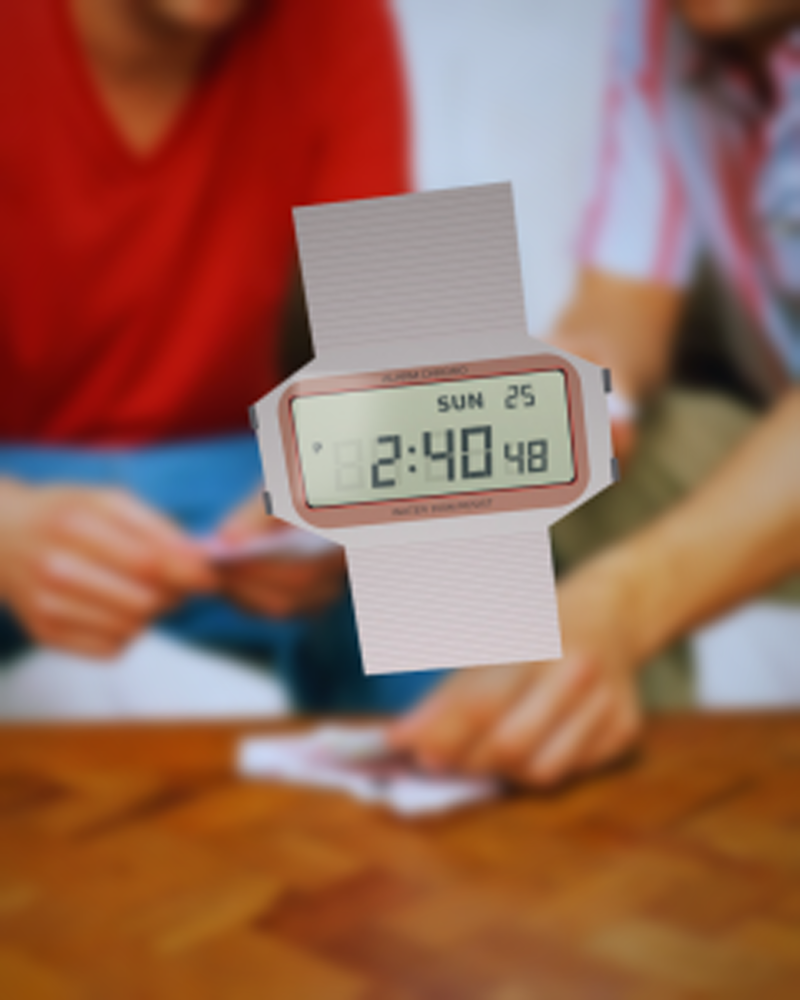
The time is h=2 m=40 s=48
